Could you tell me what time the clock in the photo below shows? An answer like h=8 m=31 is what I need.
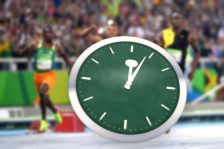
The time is h=12 m=4
